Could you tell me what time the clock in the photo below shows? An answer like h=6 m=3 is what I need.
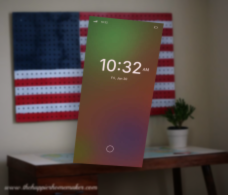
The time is h=10 m=32
